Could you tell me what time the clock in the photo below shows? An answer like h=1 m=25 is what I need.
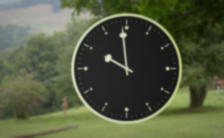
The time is h=9 m=59
